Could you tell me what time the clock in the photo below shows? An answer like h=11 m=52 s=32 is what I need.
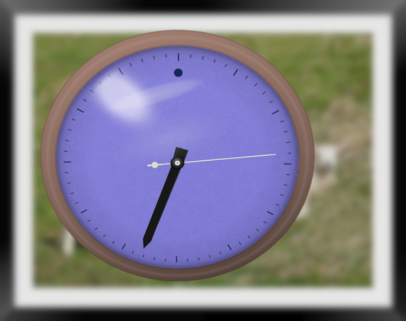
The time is h=6 m=33 s=14
